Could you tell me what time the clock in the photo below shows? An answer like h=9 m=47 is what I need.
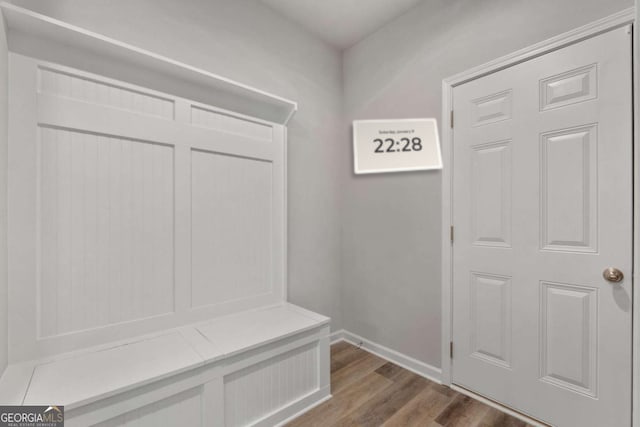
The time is h=22 m=28
